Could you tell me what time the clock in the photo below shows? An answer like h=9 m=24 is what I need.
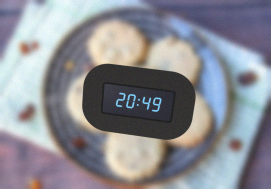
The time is h=20 m=49
